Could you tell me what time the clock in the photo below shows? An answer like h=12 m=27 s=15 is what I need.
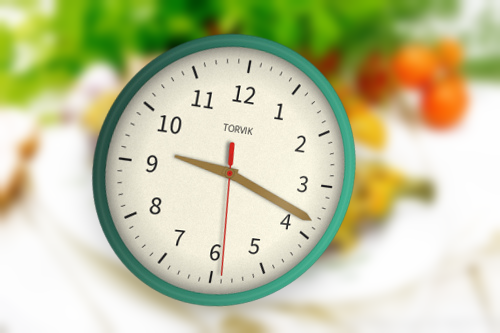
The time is h=9 m=18 s=29
